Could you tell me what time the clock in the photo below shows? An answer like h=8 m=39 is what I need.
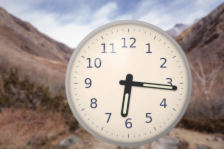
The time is h=6 m=16
